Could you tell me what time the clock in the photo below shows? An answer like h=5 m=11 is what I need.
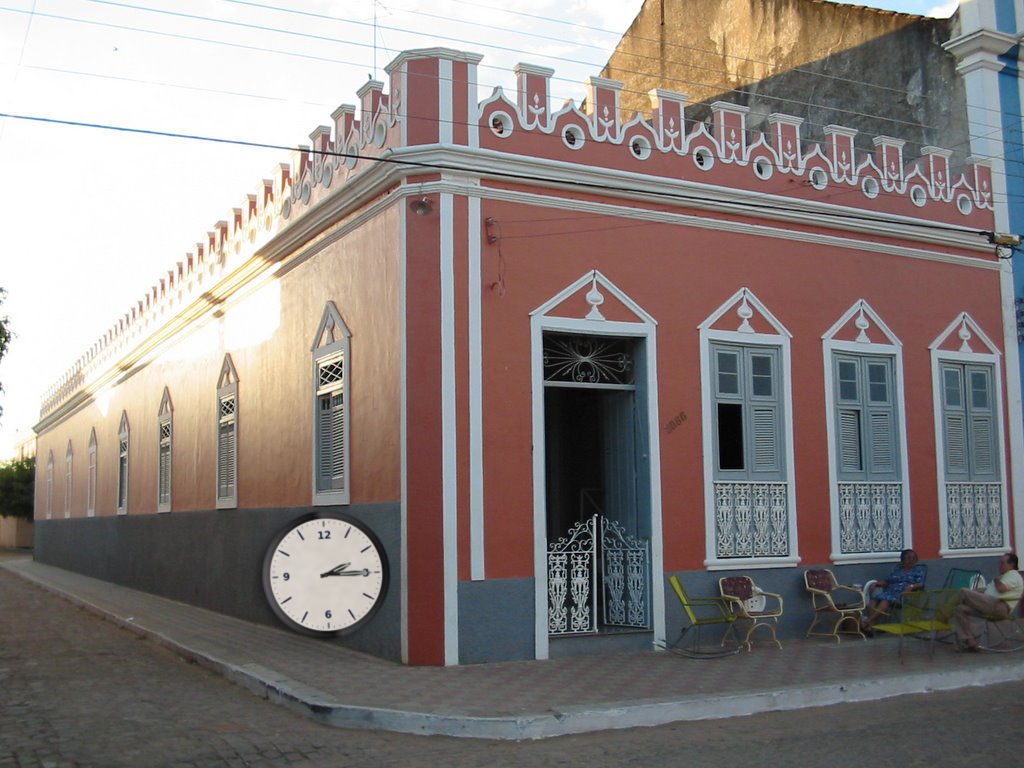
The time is h=2 m=15
